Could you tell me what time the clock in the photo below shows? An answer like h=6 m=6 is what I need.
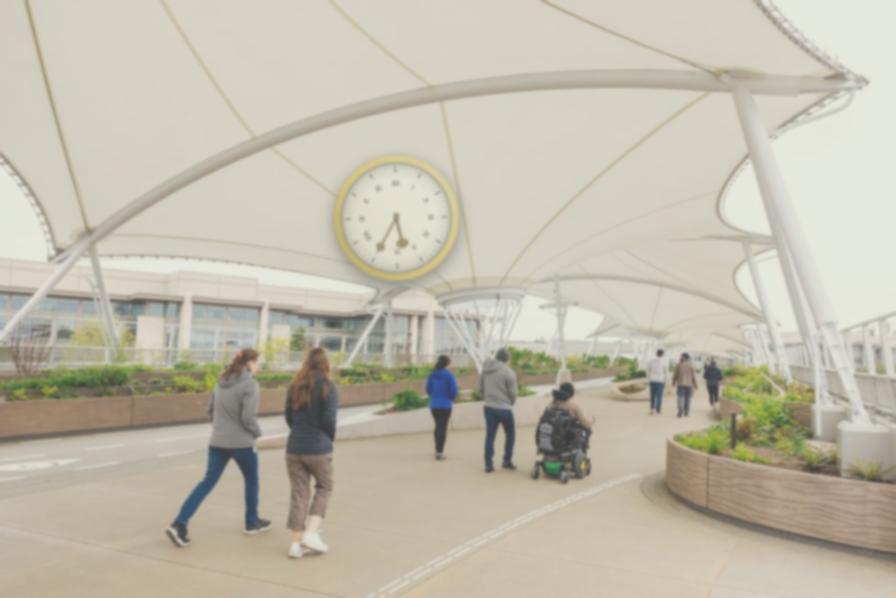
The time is h=5 m=35
